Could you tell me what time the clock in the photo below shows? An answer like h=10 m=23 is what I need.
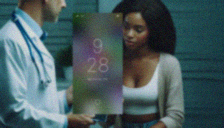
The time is h=9 m=28
